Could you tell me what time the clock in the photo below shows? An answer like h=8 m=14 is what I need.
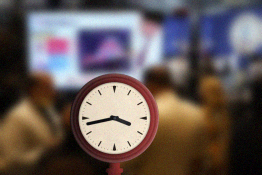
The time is h=3 m=43
